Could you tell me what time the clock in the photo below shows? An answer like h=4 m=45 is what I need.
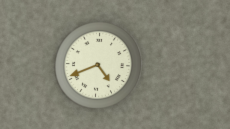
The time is h=4 m=41
